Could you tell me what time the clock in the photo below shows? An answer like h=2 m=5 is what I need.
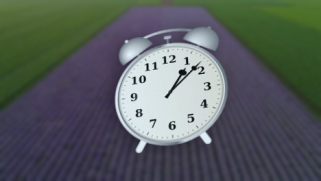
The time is h=1 m=8
